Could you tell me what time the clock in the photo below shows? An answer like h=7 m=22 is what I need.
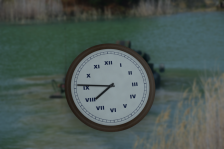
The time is h=7 m=46
